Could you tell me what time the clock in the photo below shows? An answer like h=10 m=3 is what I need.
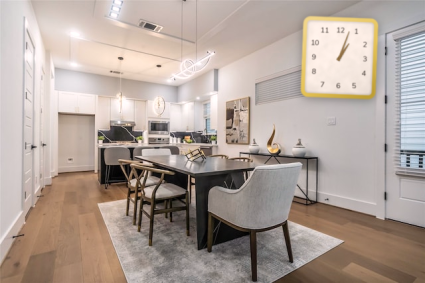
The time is h=1 m=3
